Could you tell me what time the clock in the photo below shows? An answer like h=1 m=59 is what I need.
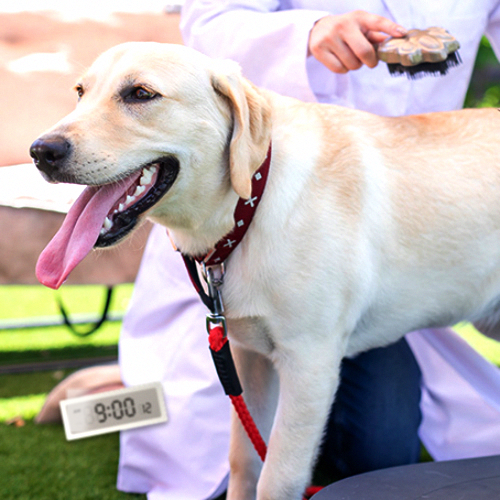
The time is h=9 m=0
